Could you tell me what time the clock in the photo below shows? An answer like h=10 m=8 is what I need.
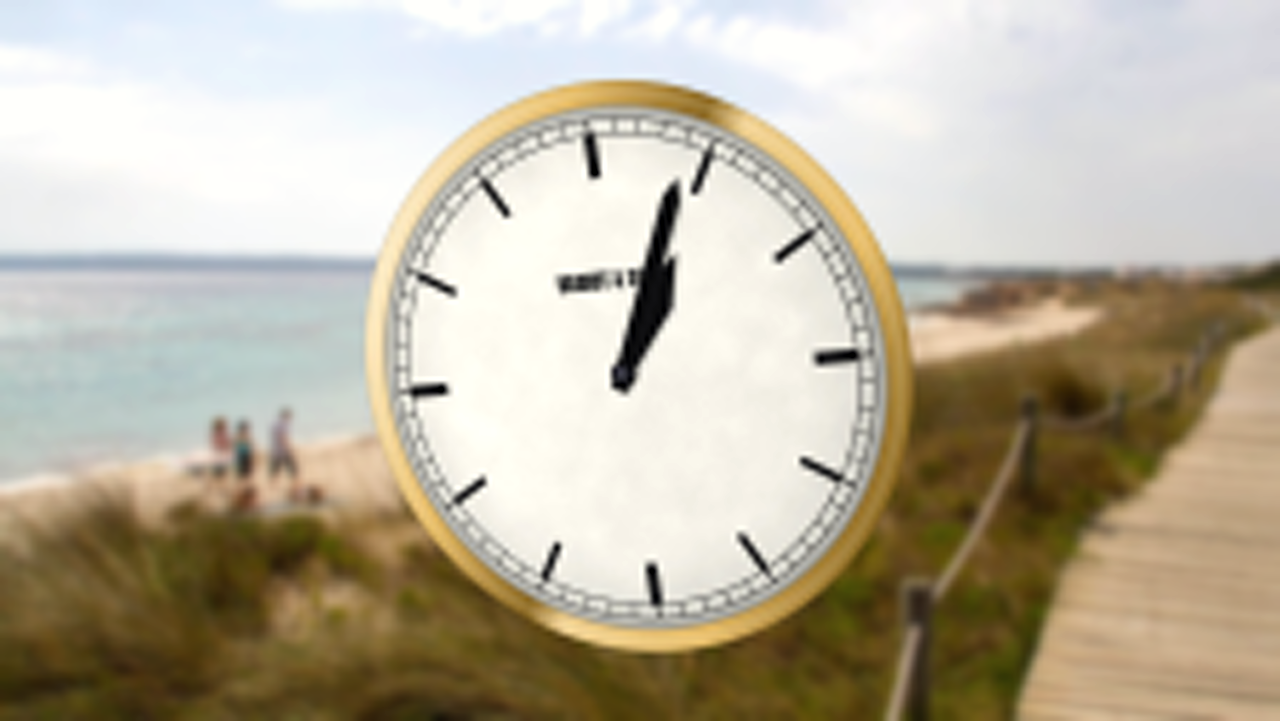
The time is h=1 m=4
